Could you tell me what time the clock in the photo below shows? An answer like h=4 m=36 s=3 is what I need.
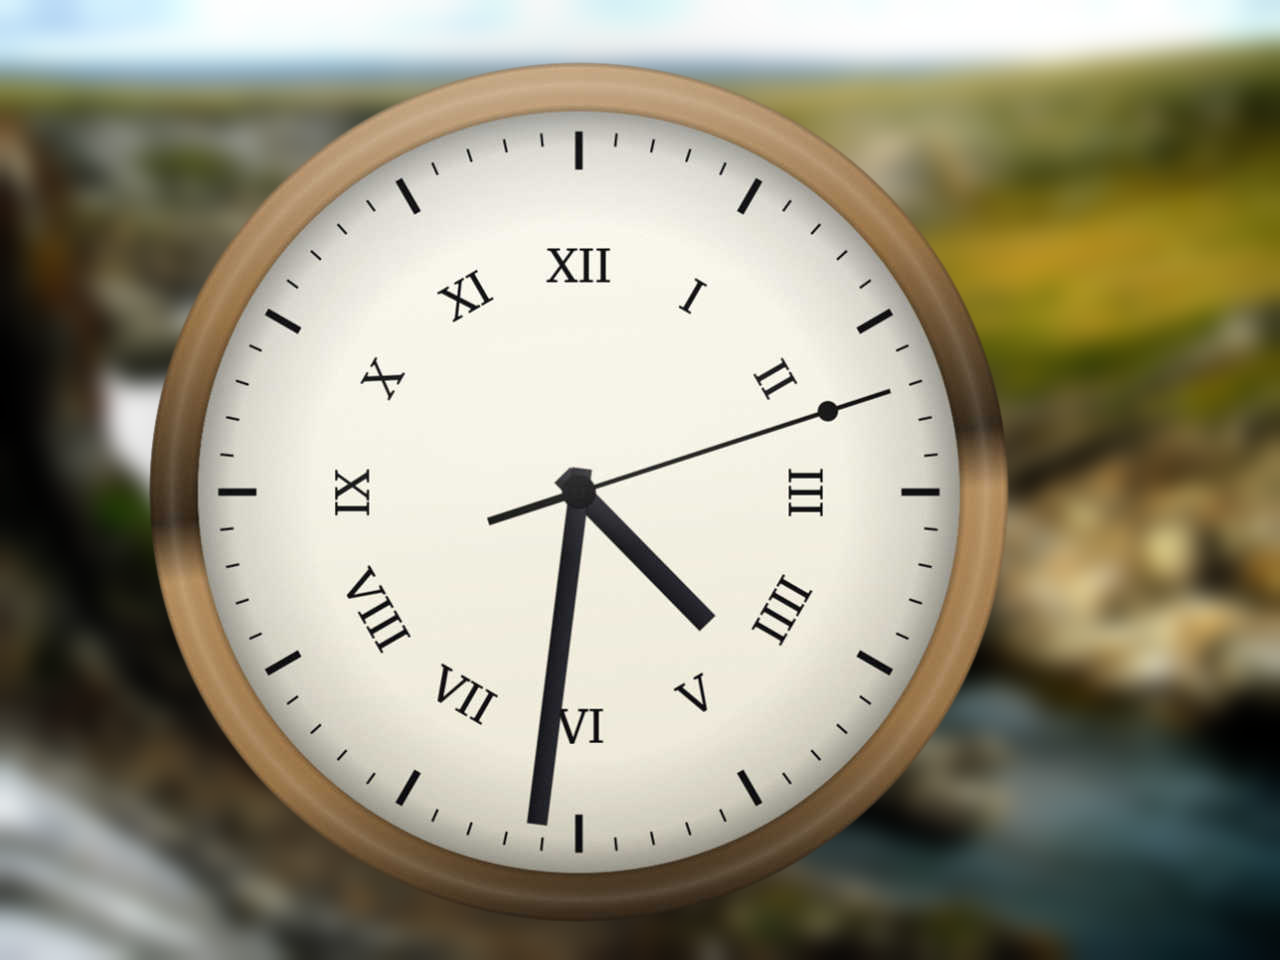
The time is h=4 m=31 s=12
